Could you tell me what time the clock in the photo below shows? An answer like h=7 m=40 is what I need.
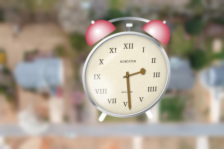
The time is h=2 m=29
